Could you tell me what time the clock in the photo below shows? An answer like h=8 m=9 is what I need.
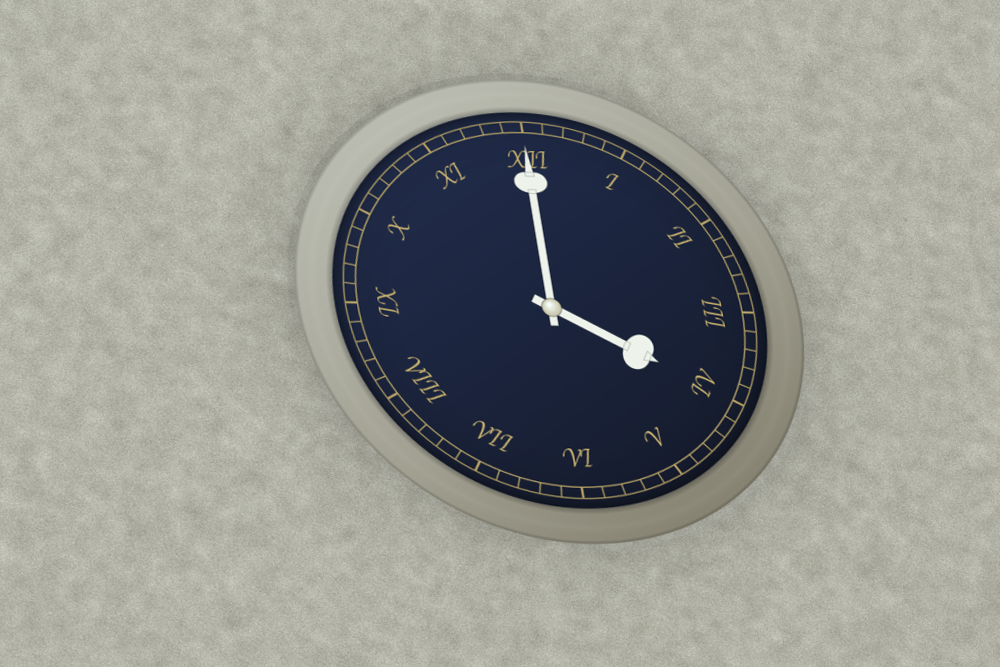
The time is h=4 m=0
